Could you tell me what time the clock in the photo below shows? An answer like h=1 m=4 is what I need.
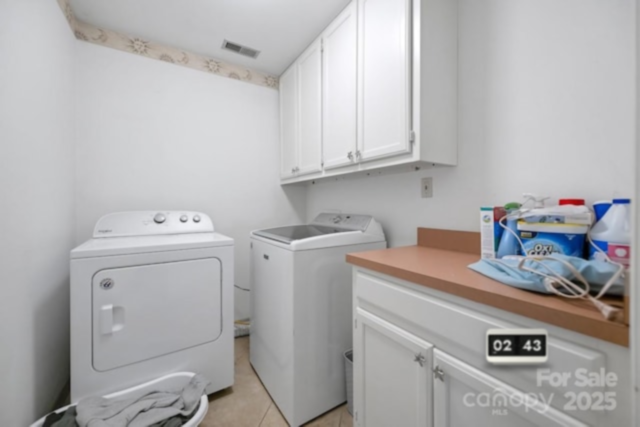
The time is h=2 m=43
